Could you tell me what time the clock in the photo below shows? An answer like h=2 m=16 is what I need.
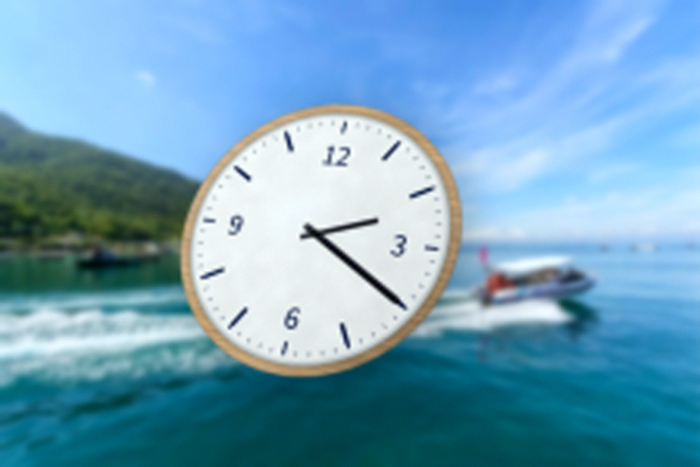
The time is h=2 m=20
